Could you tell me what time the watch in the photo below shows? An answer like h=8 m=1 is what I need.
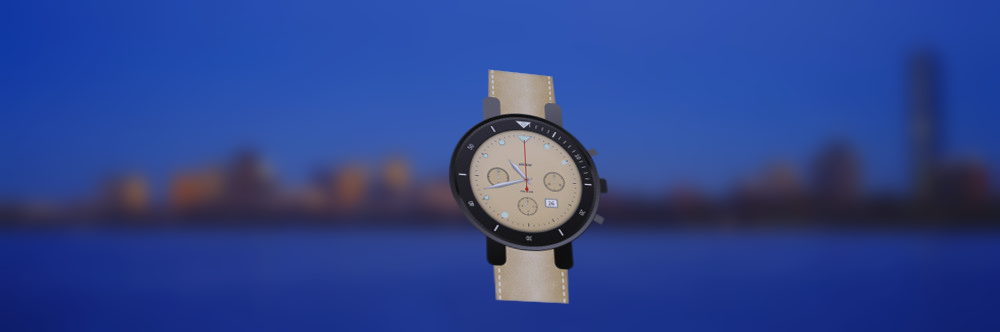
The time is h=10 m=42
